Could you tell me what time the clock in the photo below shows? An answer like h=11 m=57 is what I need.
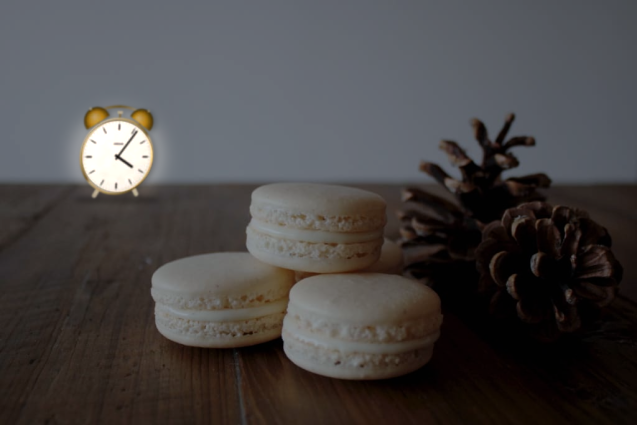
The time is h=4 m=6
